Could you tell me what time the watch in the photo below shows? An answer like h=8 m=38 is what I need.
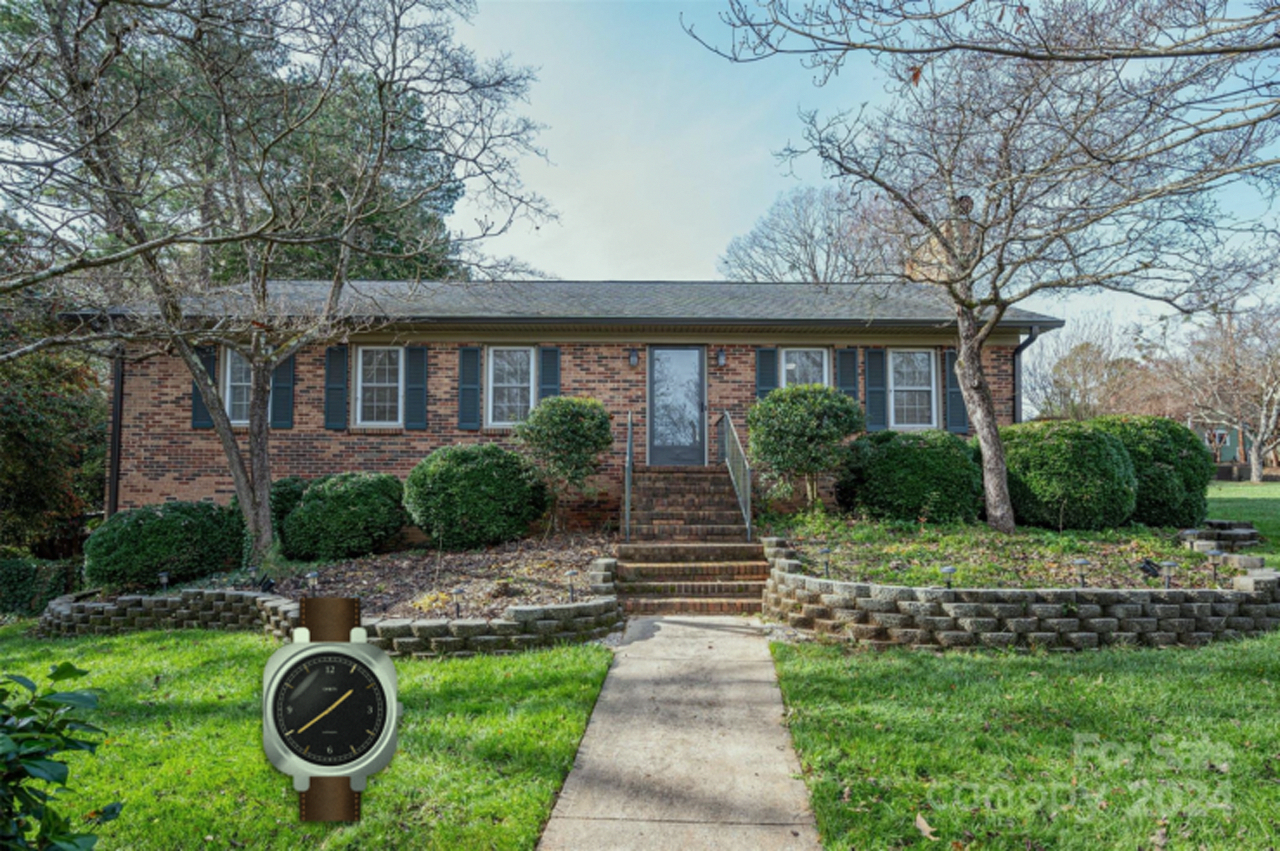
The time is h=1 m=39
